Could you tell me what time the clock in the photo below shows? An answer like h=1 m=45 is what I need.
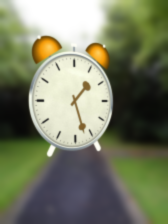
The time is h=1 m=27
